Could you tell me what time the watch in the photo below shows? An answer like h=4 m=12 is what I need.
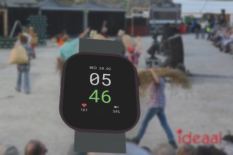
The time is h=5 m=46
